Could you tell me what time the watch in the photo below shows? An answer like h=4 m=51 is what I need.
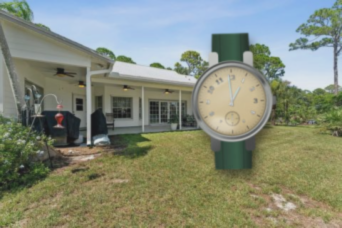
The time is h=12 m=59
